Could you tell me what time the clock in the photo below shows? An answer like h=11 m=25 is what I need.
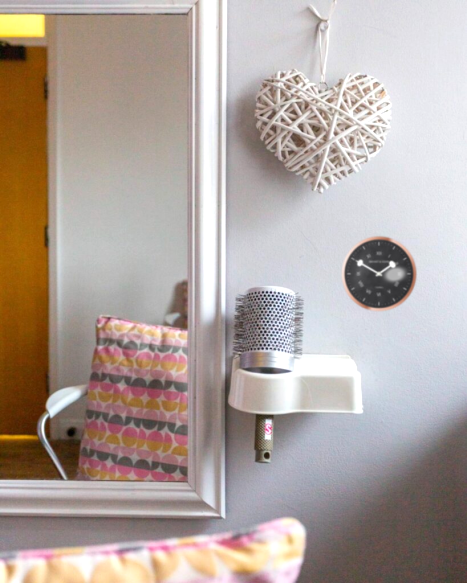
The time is h=1 m=50
